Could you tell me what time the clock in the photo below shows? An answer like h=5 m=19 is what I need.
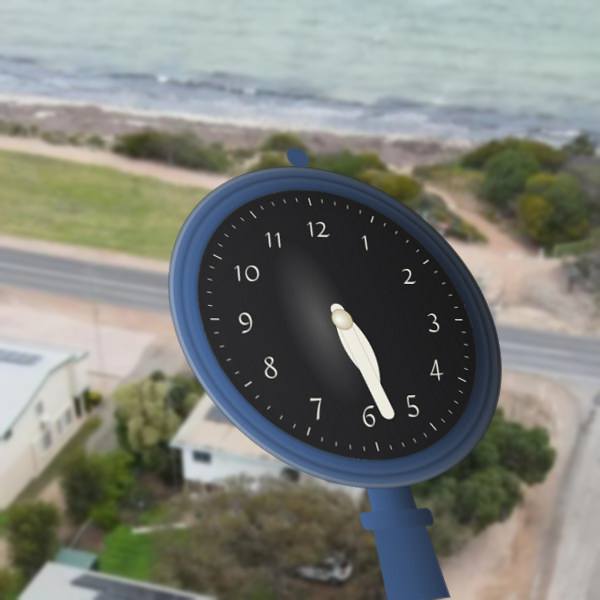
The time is h=5 m=28
